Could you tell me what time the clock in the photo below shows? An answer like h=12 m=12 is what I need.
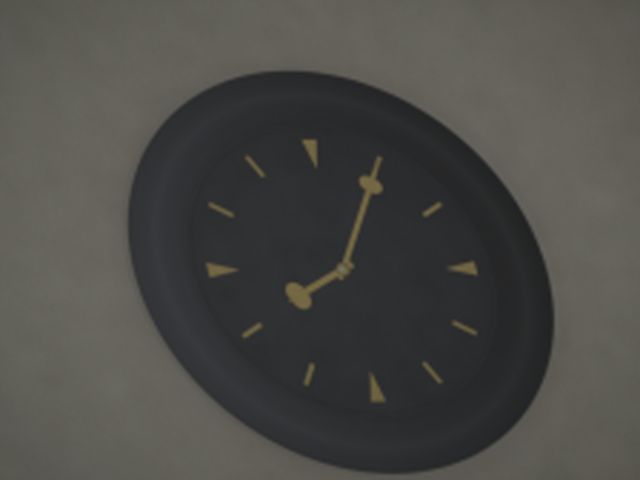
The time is h=8 m=5
